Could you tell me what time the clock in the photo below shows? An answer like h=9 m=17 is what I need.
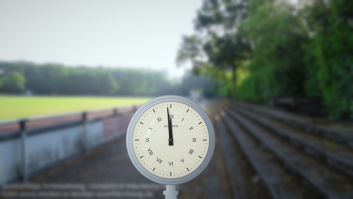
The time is h=11 m=59
